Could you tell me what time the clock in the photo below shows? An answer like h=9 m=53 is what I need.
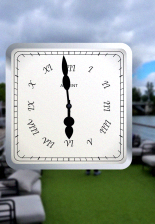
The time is h=5 m=59
